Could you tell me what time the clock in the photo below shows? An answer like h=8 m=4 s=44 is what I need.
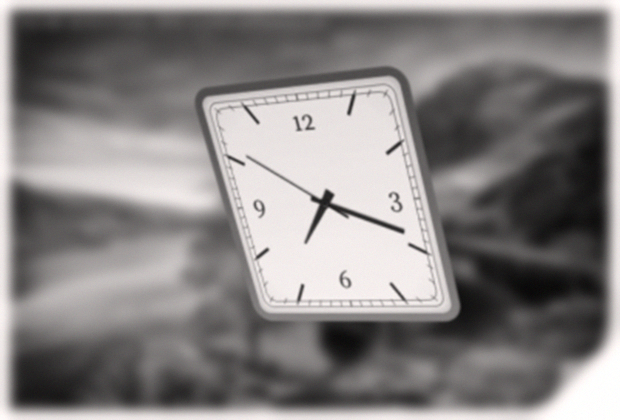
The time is h=7 m=18 s=51
